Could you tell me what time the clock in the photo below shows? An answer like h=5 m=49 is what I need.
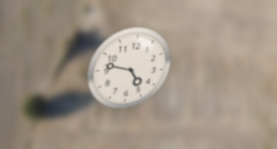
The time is h=4 m=47
